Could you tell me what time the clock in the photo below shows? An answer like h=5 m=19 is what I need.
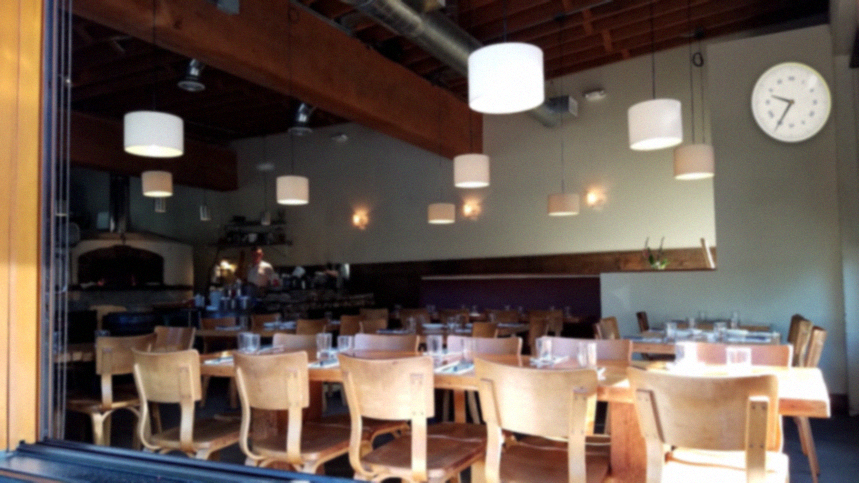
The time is h=9 m=35
